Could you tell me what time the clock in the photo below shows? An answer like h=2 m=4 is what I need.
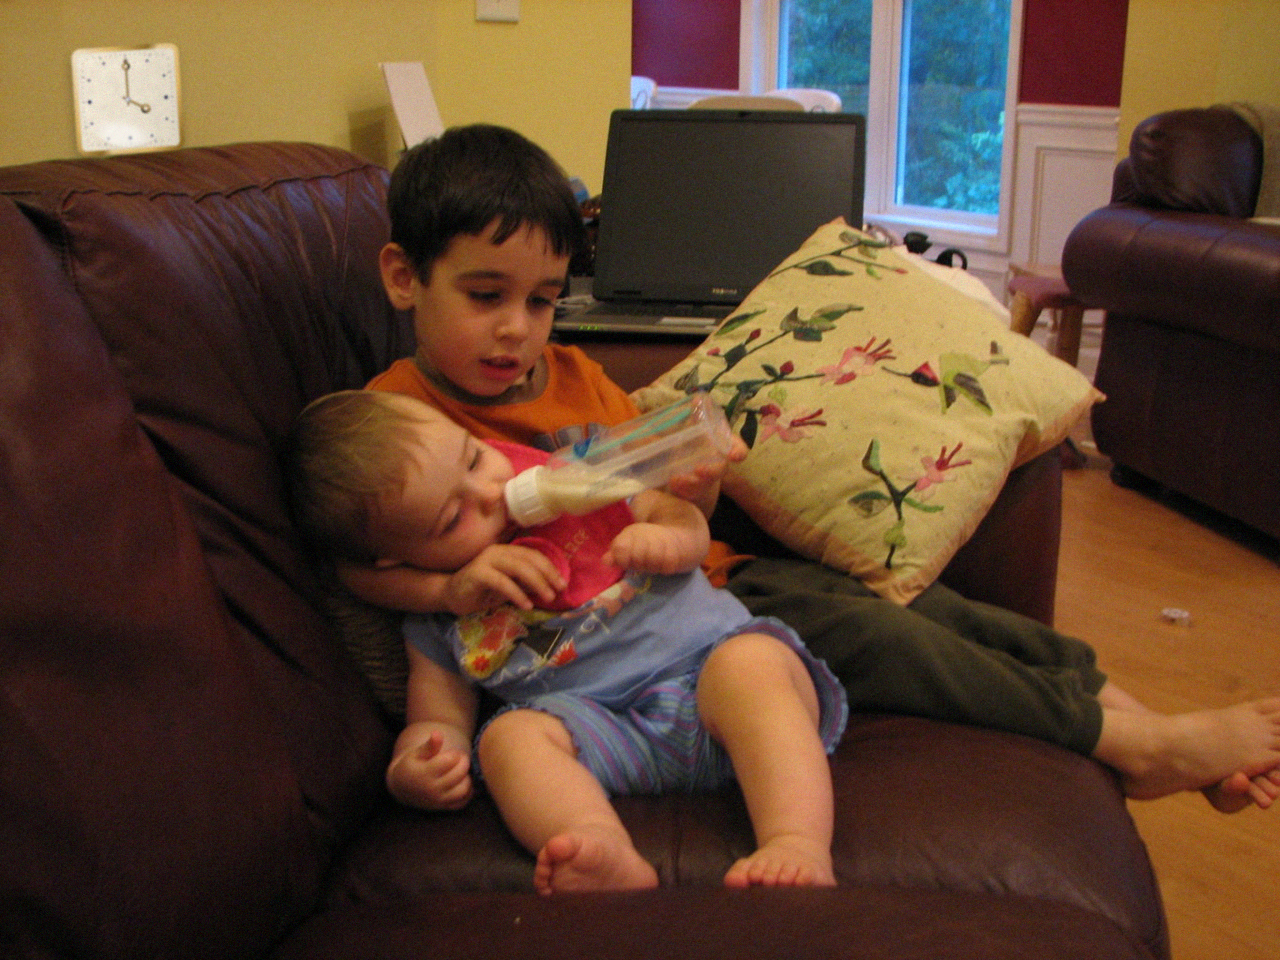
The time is h=4 m=0
